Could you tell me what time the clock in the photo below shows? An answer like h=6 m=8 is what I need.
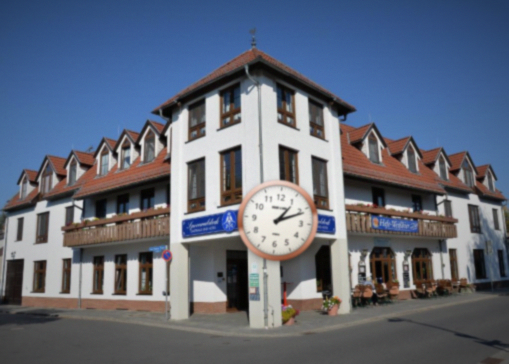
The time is h=1 m=11
